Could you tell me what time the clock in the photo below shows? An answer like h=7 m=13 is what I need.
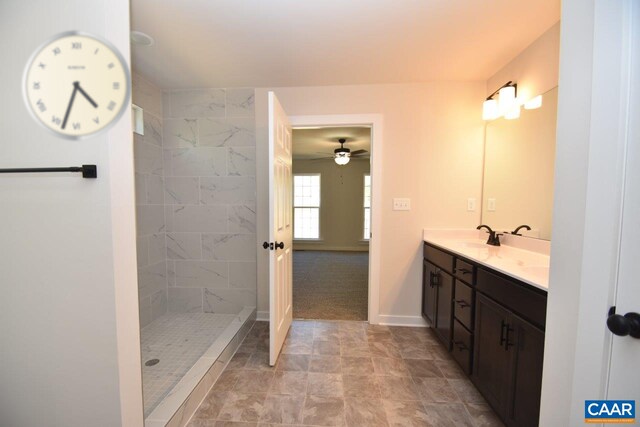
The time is h=4 m=33
